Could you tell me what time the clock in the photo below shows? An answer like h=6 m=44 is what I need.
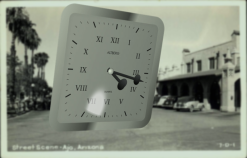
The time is h=4 m=17
